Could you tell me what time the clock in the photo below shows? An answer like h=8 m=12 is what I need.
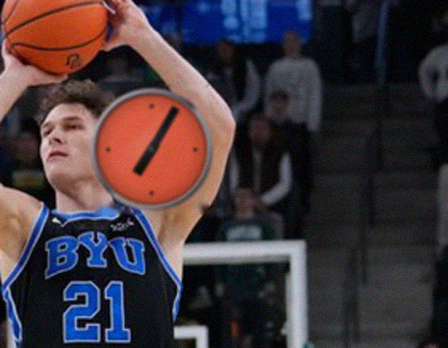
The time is h=7 m=5
